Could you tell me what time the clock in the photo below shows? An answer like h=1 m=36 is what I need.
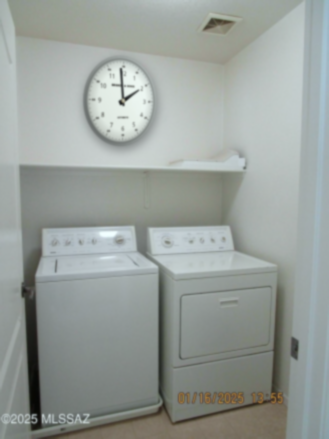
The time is h=1 m=59
